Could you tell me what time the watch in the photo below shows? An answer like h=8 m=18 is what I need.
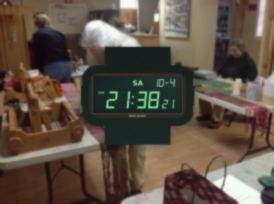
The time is h=21 m=38
